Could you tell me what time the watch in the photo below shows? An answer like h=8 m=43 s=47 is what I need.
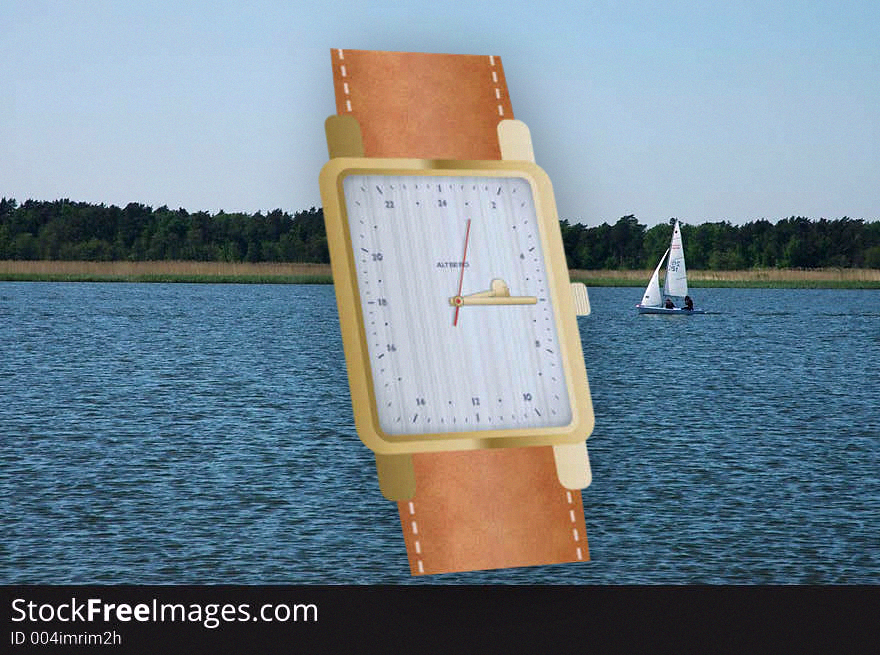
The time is h=5 m=15 s=3
